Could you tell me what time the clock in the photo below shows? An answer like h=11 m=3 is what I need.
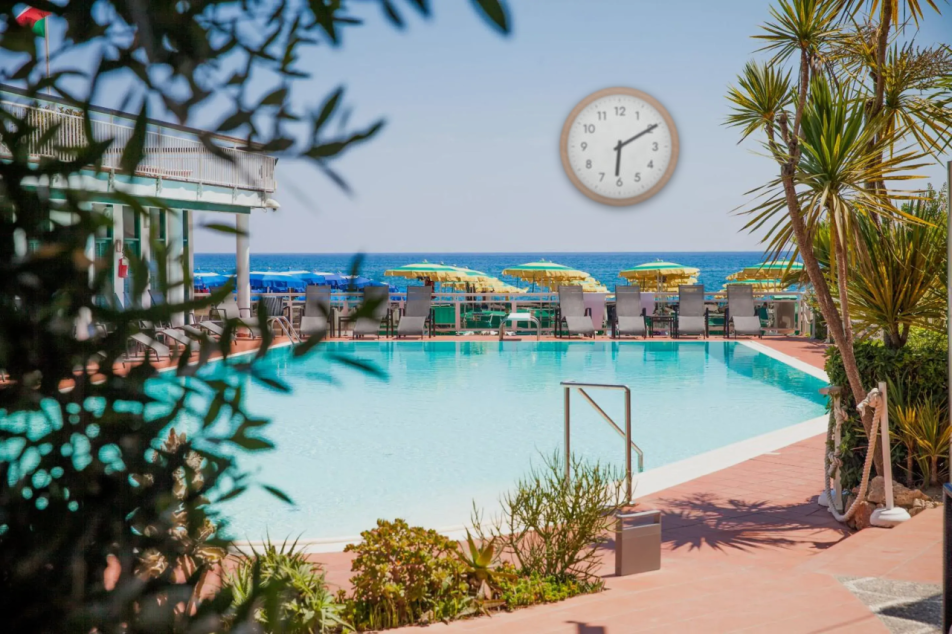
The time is h=6 m=10
